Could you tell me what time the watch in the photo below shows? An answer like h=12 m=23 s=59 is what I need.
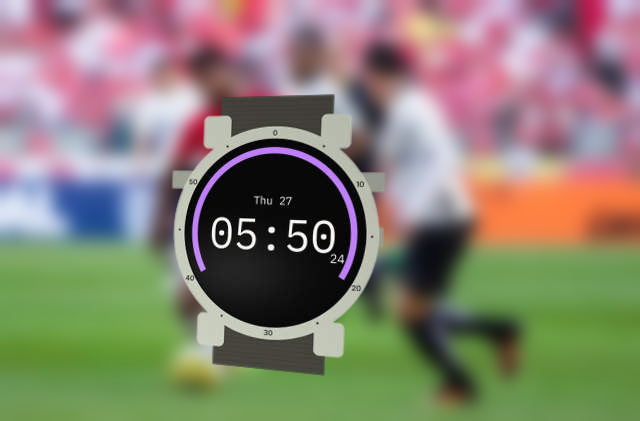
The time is h=5 m=50 s=24
